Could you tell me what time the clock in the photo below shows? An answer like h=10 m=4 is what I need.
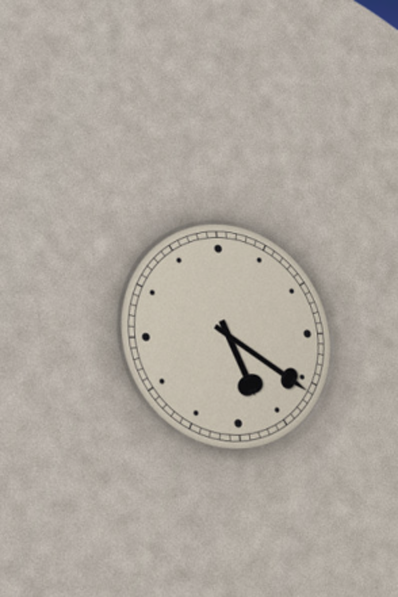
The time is h=5 m=21
